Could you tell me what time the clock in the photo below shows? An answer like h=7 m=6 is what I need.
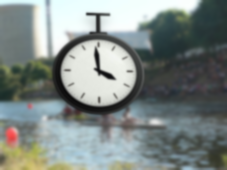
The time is h=3 m=59
